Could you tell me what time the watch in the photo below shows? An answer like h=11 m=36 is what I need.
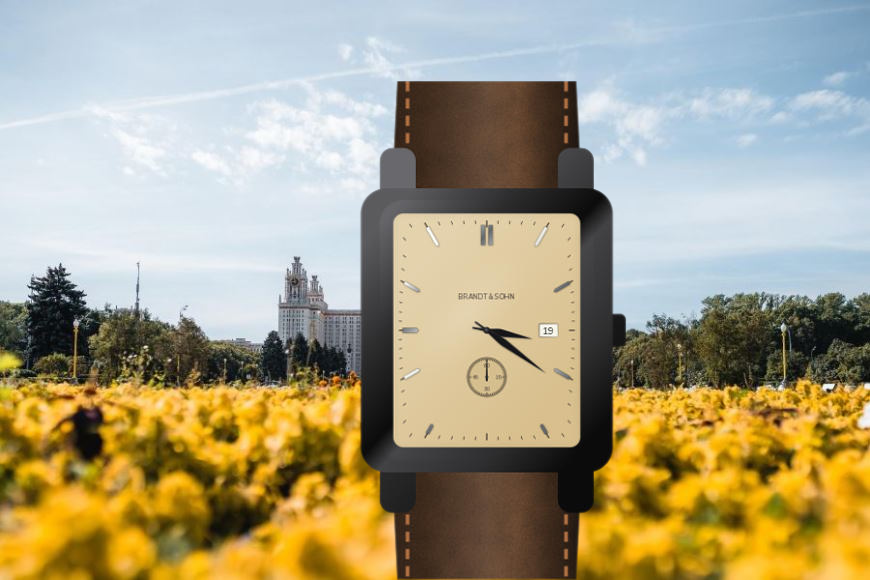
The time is h=3 m=21
